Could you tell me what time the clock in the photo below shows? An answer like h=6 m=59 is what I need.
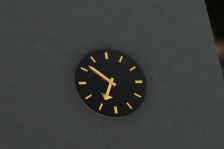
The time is h=6 m=52
